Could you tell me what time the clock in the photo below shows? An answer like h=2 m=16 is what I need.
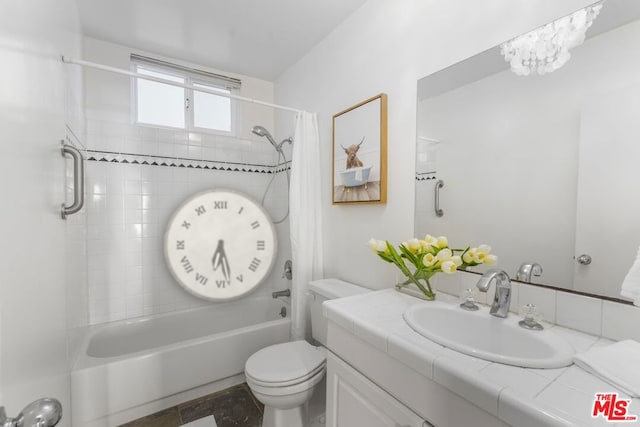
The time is h=6 m=28
